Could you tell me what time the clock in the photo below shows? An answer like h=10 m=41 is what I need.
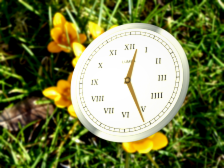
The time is h=12 m=26
